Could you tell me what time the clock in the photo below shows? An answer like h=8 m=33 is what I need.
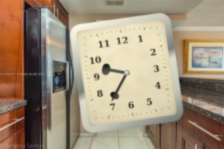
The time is h=9 m=36
